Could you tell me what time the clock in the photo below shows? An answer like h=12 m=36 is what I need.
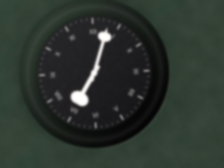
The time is h=7 m=3
